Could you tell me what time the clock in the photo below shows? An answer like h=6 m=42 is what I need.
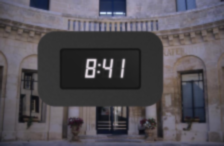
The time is h=8 m=41
